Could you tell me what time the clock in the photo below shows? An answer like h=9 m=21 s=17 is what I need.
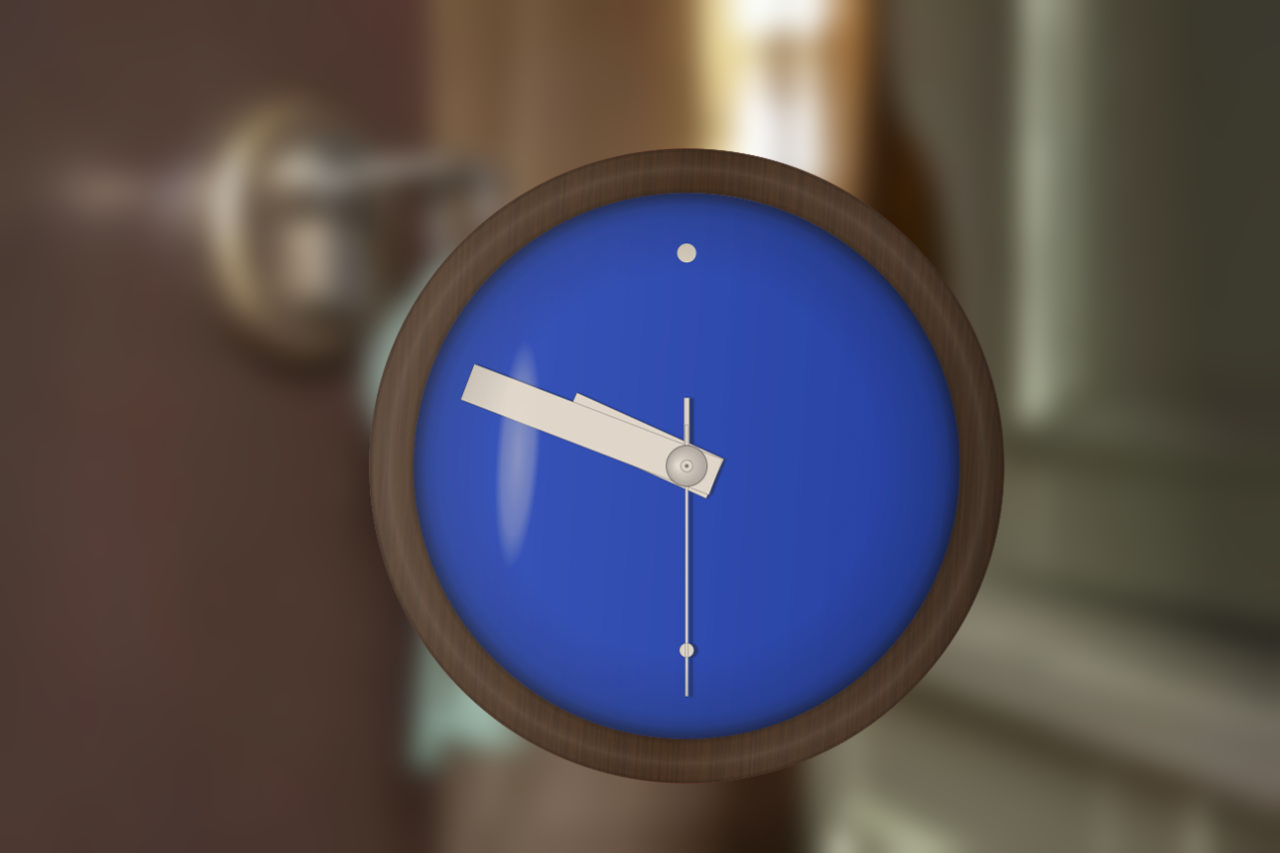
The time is h=9 m=48 s=30
